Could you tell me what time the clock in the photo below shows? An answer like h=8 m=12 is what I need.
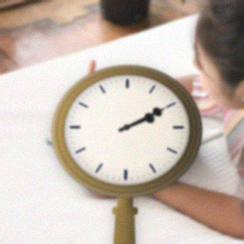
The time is h=2 m=10
